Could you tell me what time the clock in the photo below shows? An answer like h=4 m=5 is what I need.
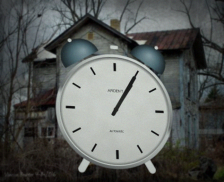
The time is h=1 m=5
